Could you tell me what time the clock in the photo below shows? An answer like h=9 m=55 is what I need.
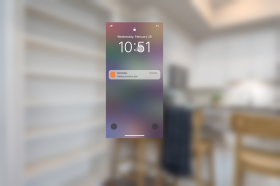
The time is h=10 m=51
